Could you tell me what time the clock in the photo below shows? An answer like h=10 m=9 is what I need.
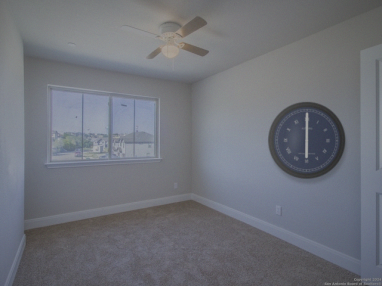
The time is h=6 m=0
